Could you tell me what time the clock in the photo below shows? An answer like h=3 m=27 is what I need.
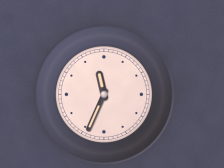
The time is h=11 m=34
